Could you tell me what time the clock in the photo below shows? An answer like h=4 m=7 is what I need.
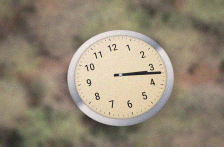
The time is h=3 m=17
